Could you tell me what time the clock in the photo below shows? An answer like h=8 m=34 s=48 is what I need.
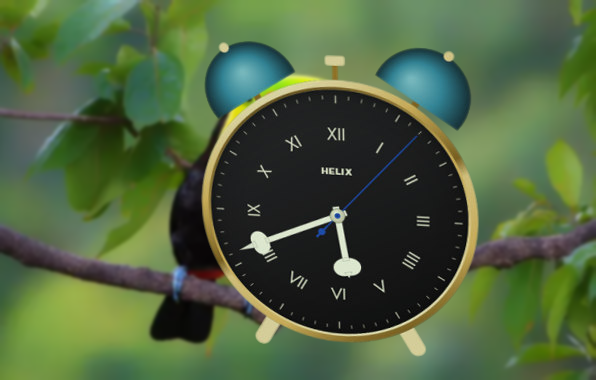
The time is h=5 m=41 s=7
